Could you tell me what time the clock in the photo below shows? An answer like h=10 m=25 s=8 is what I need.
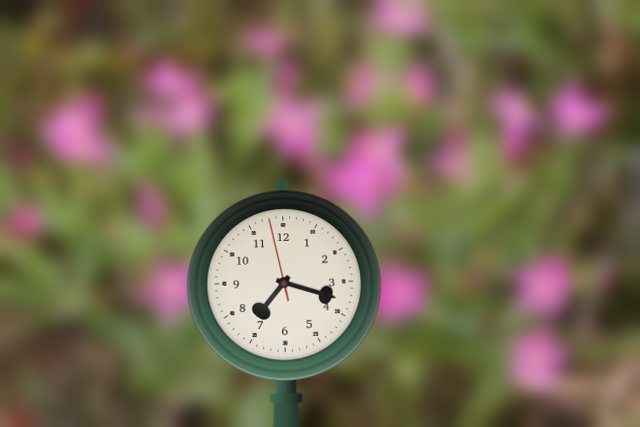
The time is h=7 m=17 s=58
